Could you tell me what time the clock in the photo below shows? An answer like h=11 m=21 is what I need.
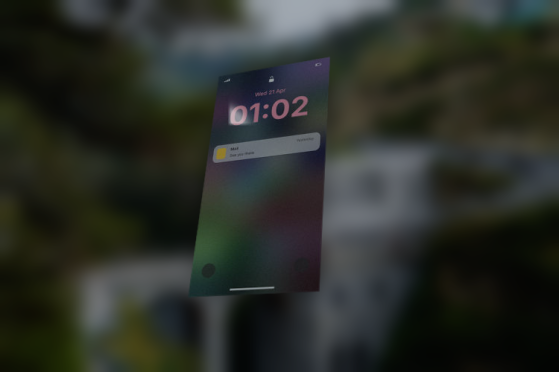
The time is h=1 m=2
